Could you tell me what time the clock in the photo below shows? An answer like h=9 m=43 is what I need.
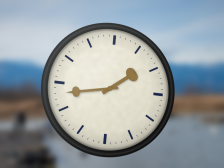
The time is h=1 m=43
